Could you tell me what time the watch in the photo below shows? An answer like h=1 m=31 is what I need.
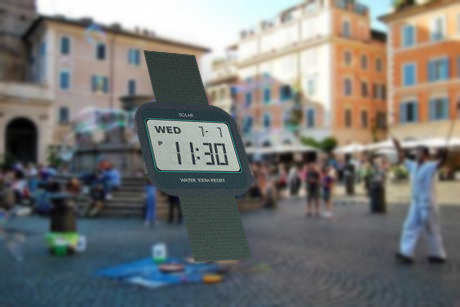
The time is h=11 m=30
